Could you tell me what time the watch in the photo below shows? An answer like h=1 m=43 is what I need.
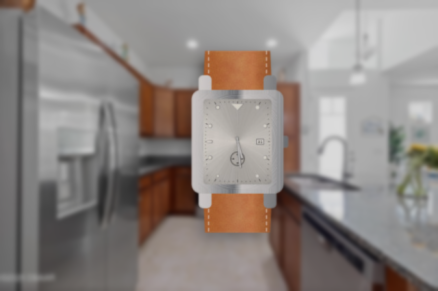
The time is h=5 m=29
